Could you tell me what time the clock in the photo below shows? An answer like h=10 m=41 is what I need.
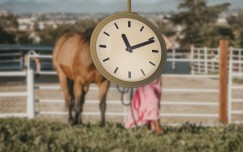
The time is h=11 m=11
